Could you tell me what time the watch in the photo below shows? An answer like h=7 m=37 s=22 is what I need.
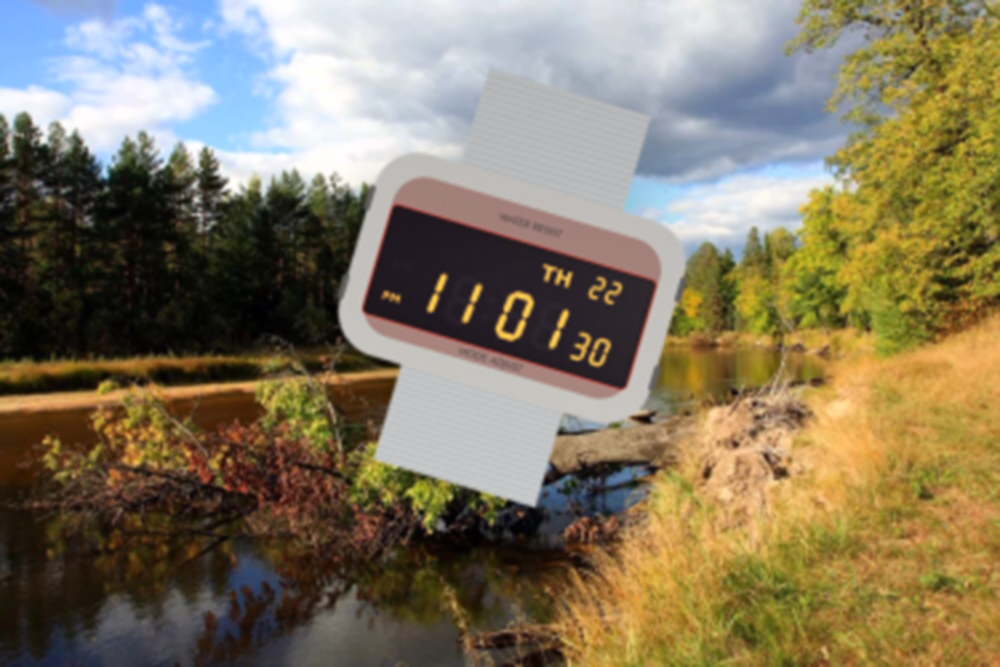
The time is h=11 m=1 s=30
